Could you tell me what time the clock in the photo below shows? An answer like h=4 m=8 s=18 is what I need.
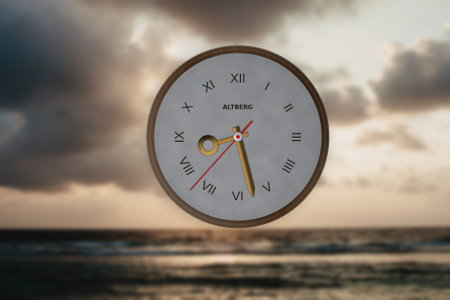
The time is h=8 m=27 s=37
